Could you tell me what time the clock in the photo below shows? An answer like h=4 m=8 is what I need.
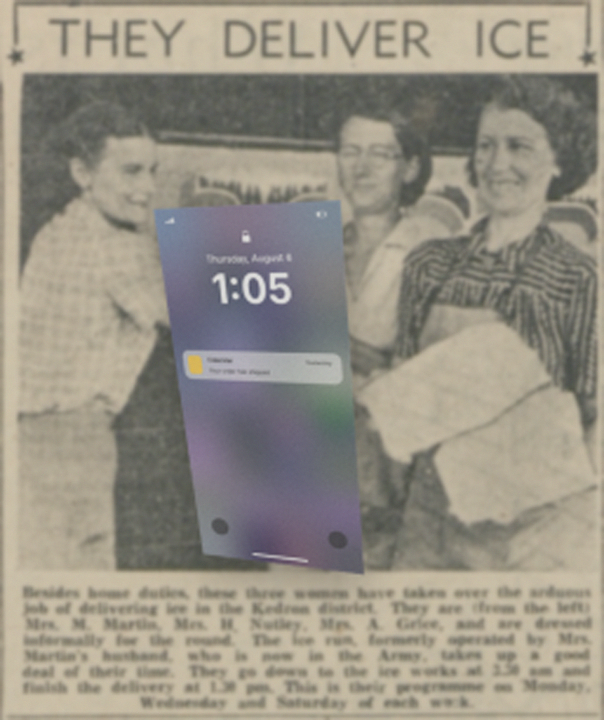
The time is h=1 m=5
